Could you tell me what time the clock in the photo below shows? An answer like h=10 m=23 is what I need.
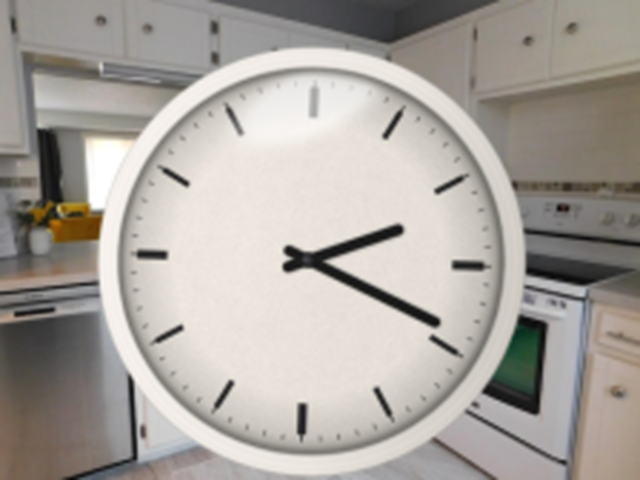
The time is h=2 m=19
